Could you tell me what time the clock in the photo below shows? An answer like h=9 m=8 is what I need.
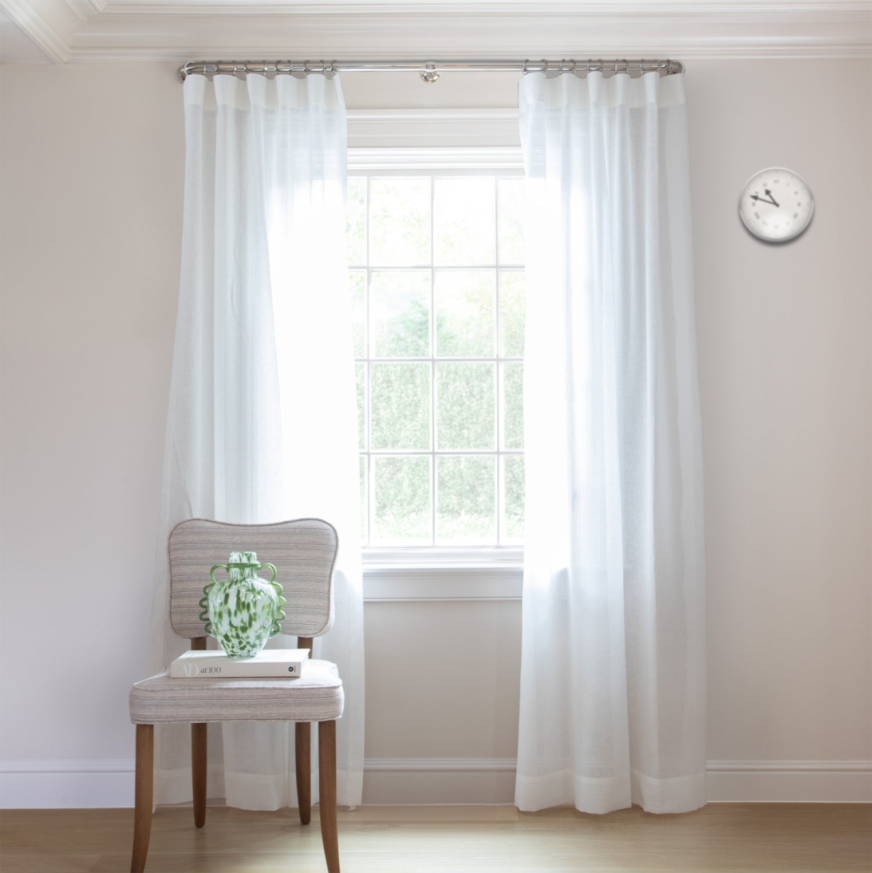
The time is h=10 m=48
